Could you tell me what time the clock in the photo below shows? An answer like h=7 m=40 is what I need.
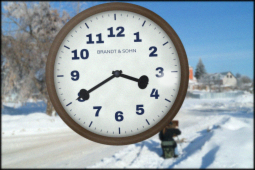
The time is h=3 m=40
